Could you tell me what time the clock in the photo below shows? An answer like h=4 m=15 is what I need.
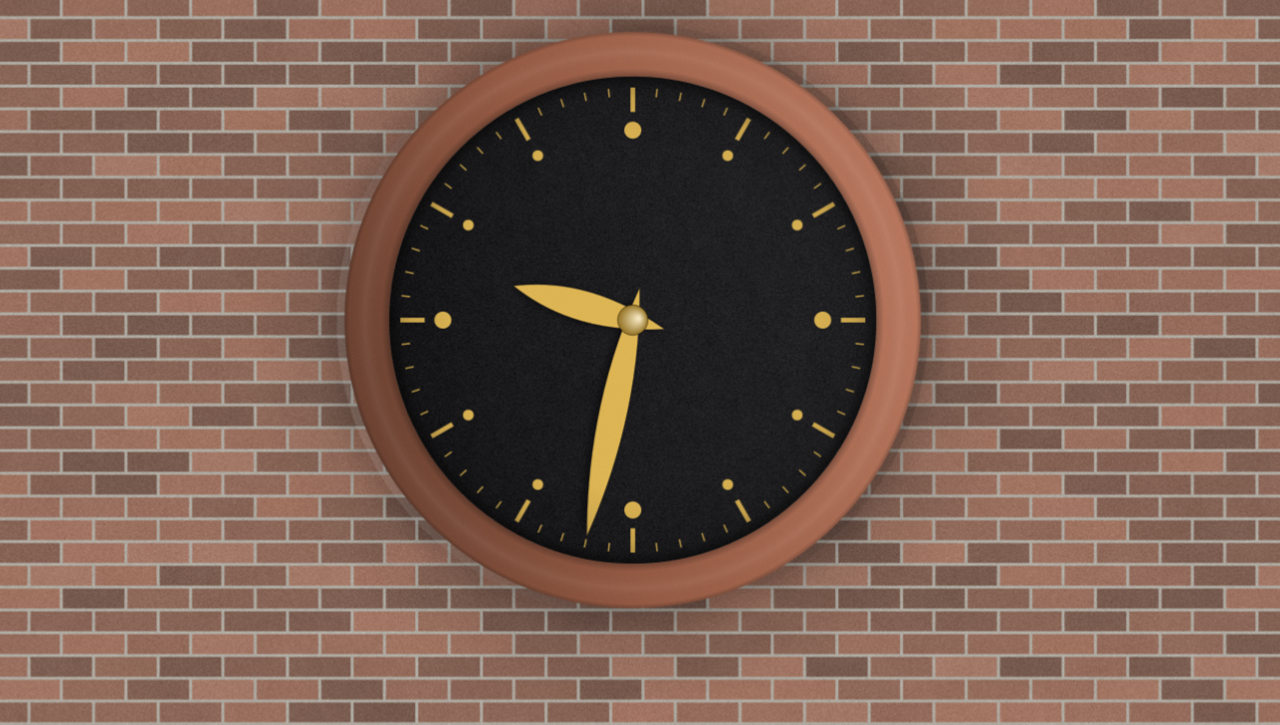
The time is h=9 m=32
